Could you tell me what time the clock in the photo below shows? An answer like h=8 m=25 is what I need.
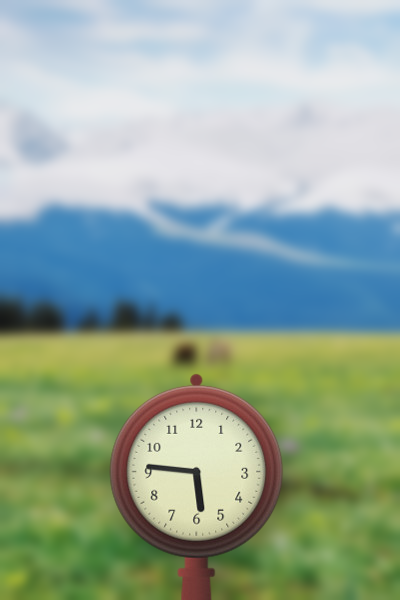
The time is h=5 m=46
